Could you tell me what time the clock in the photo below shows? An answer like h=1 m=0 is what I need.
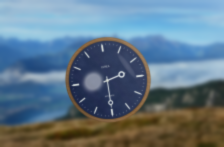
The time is h=2 m=30
